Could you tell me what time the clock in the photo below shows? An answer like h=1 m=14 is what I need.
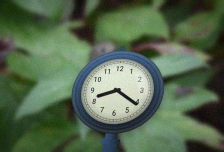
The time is h=8 m=21
